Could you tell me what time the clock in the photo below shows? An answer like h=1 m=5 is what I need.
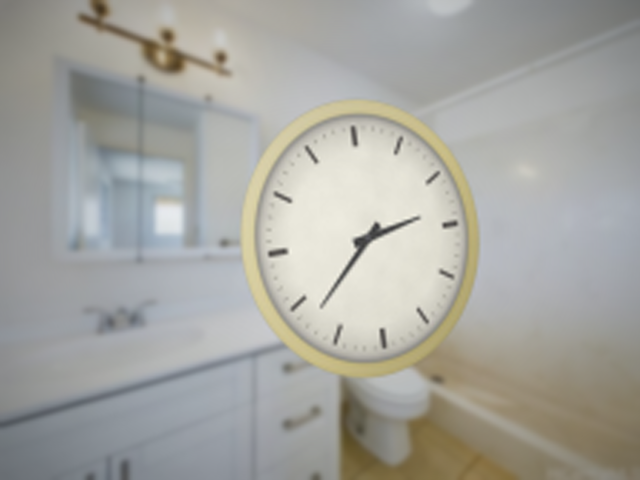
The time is h=2 m=38
